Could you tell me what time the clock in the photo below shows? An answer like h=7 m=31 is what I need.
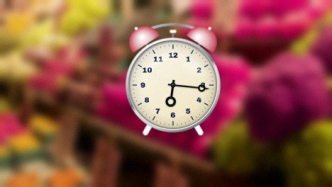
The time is h=6 m=16
